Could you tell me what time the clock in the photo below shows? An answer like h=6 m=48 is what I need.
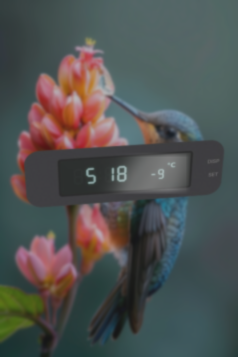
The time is h=5 m=18
